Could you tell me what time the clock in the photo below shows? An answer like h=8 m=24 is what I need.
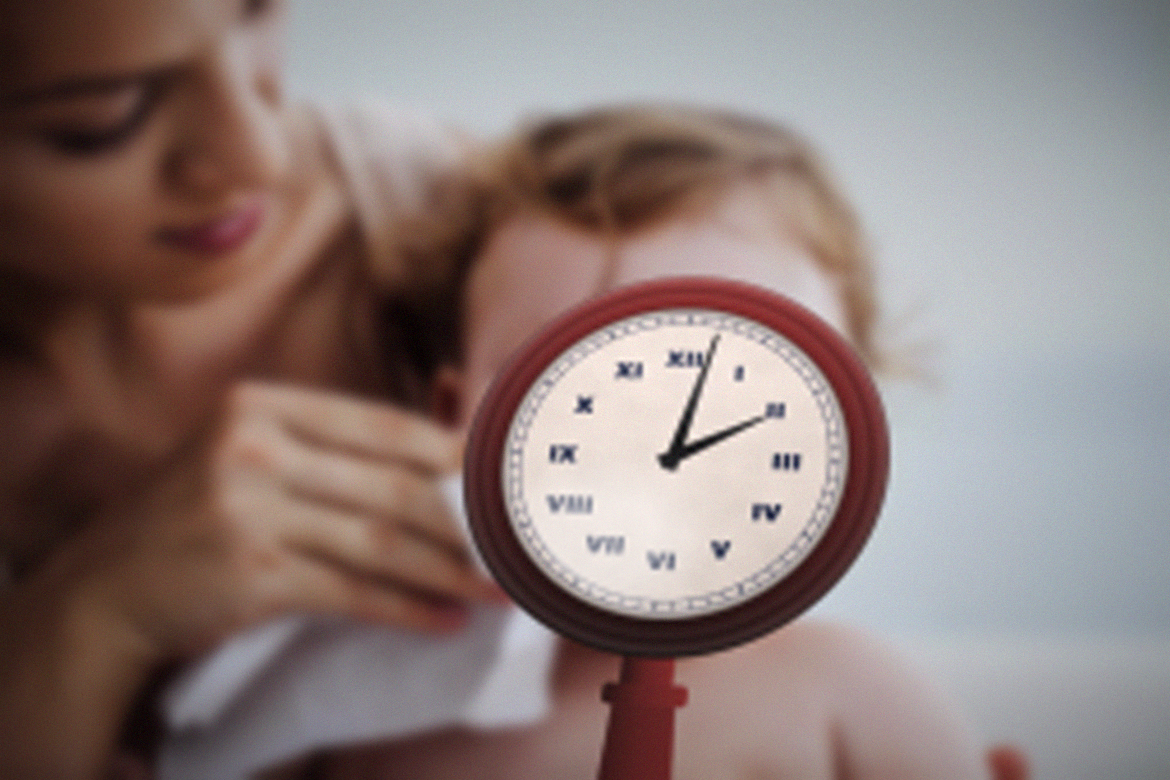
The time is h=2 m=2
